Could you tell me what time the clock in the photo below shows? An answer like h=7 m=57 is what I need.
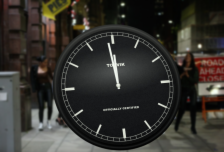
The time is h=11 m=59
